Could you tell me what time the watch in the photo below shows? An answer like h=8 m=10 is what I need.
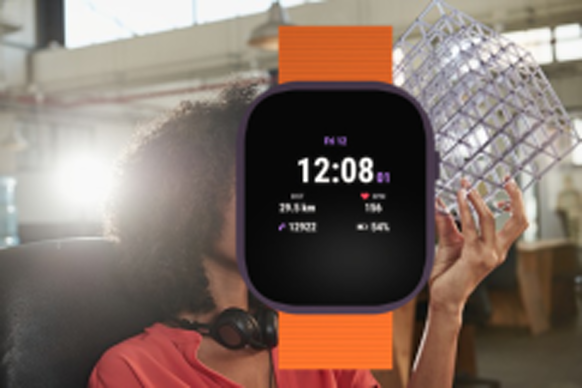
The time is h=12 m=8
